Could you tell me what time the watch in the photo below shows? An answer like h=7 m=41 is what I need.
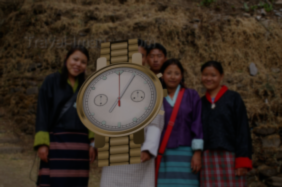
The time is h=7 m=5
